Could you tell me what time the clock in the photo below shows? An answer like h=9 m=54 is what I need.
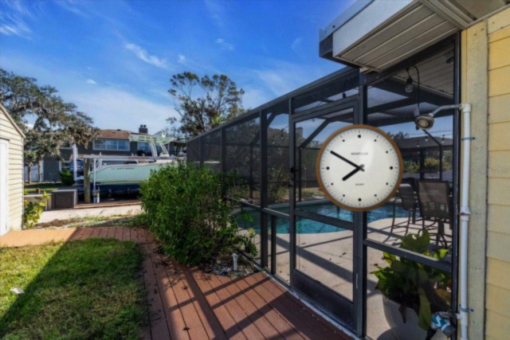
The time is h=7 m=50
